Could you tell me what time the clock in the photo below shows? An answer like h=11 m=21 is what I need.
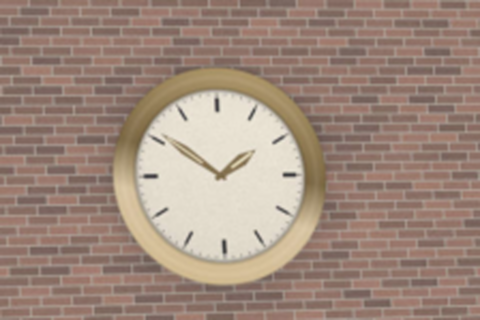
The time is h=1 m=51
